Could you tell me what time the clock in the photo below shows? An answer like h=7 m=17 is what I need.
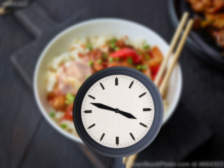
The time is h=3 m=48
